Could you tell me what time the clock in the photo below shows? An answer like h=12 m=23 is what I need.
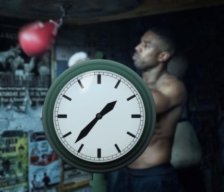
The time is h=1 m=37
